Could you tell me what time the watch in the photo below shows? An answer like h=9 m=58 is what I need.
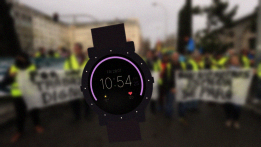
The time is h=10 m=54
